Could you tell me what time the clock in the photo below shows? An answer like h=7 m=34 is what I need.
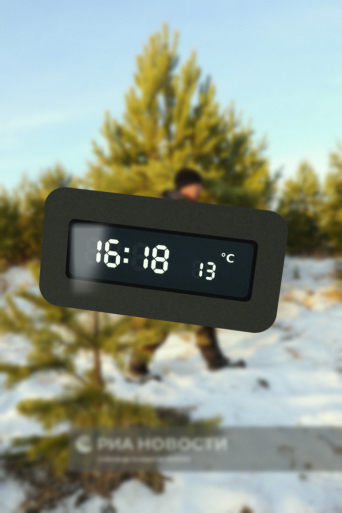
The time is h=16 m=18
